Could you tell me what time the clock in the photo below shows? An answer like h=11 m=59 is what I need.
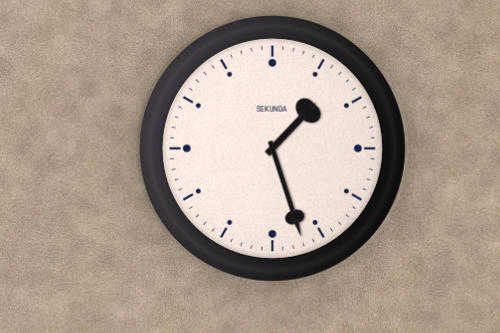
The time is h=1 m=27
